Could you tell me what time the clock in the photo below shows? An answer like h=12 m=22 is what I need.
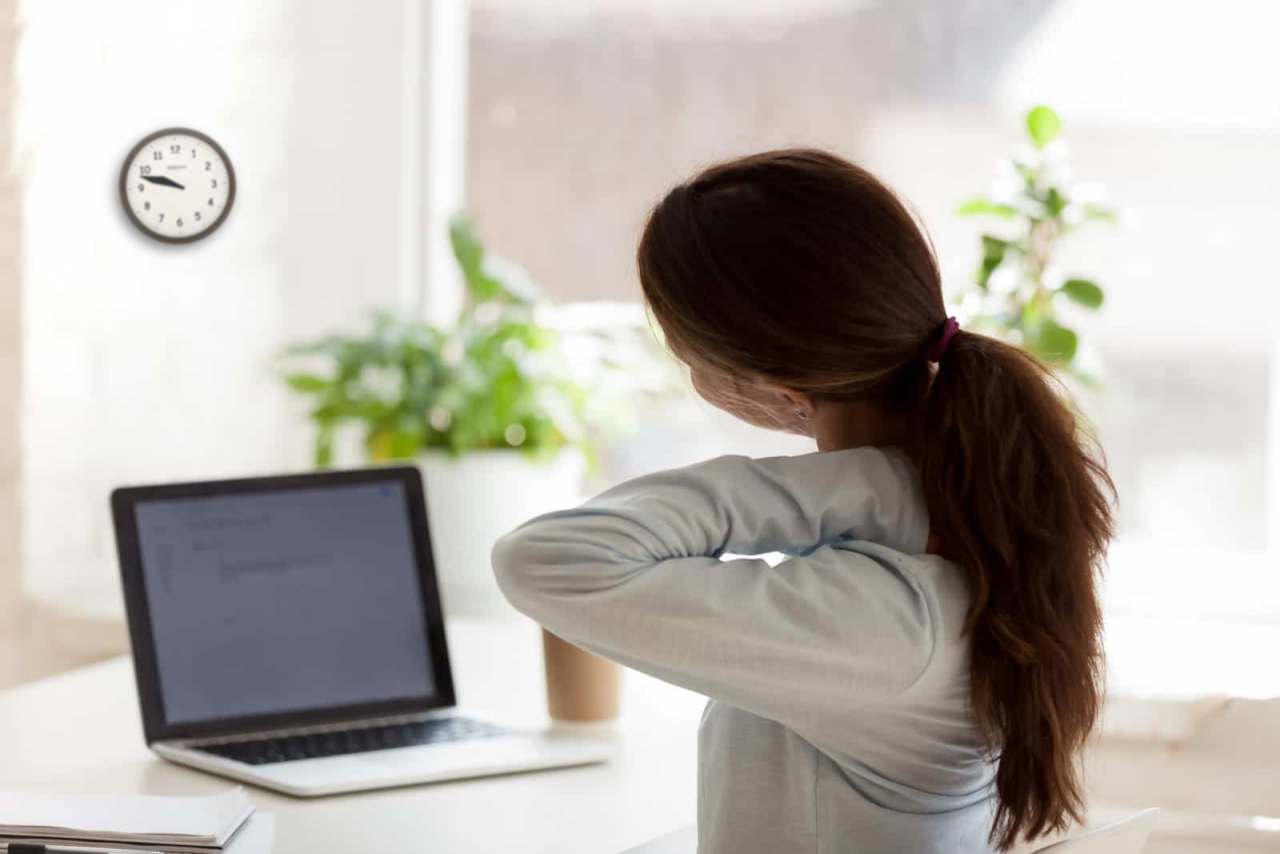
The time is h=9 m=48
